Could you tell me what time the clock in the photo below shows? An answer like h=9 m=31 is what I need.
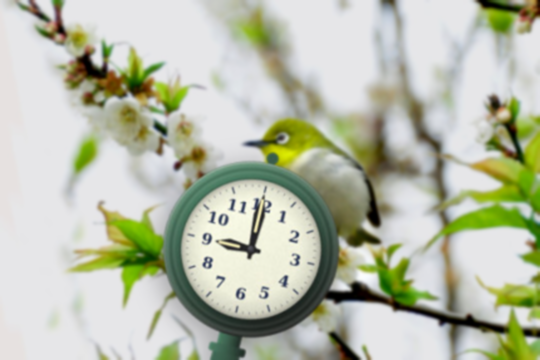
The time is h=9 m=0
